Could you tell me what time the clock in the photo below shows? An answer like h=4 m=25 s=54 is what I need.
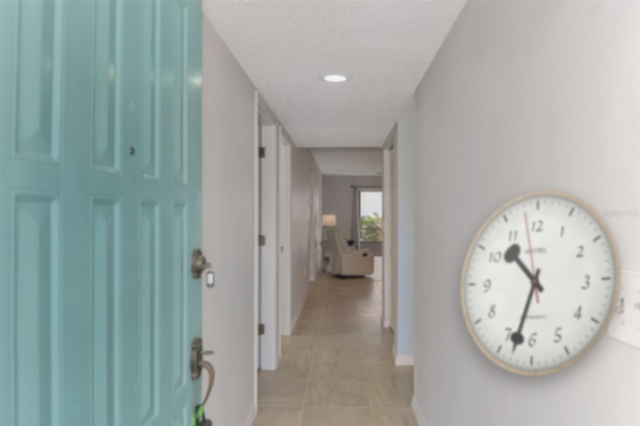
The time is h=10 m=32 s=58
